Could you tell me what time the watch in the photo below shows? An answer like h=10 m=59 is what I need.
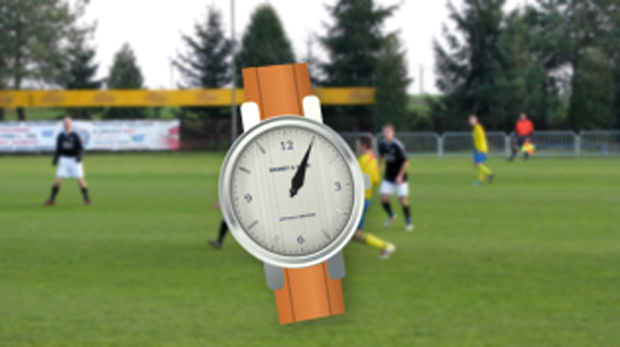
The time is h=1 m=5
